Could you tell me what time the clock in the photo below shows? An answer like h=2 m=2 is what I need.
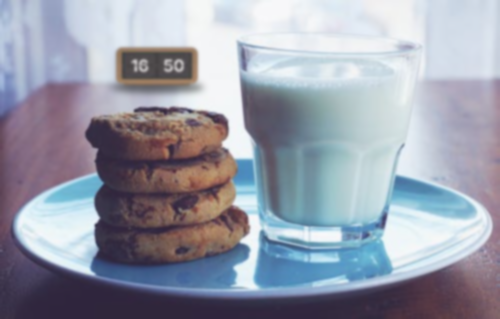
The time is h=16 m=50
